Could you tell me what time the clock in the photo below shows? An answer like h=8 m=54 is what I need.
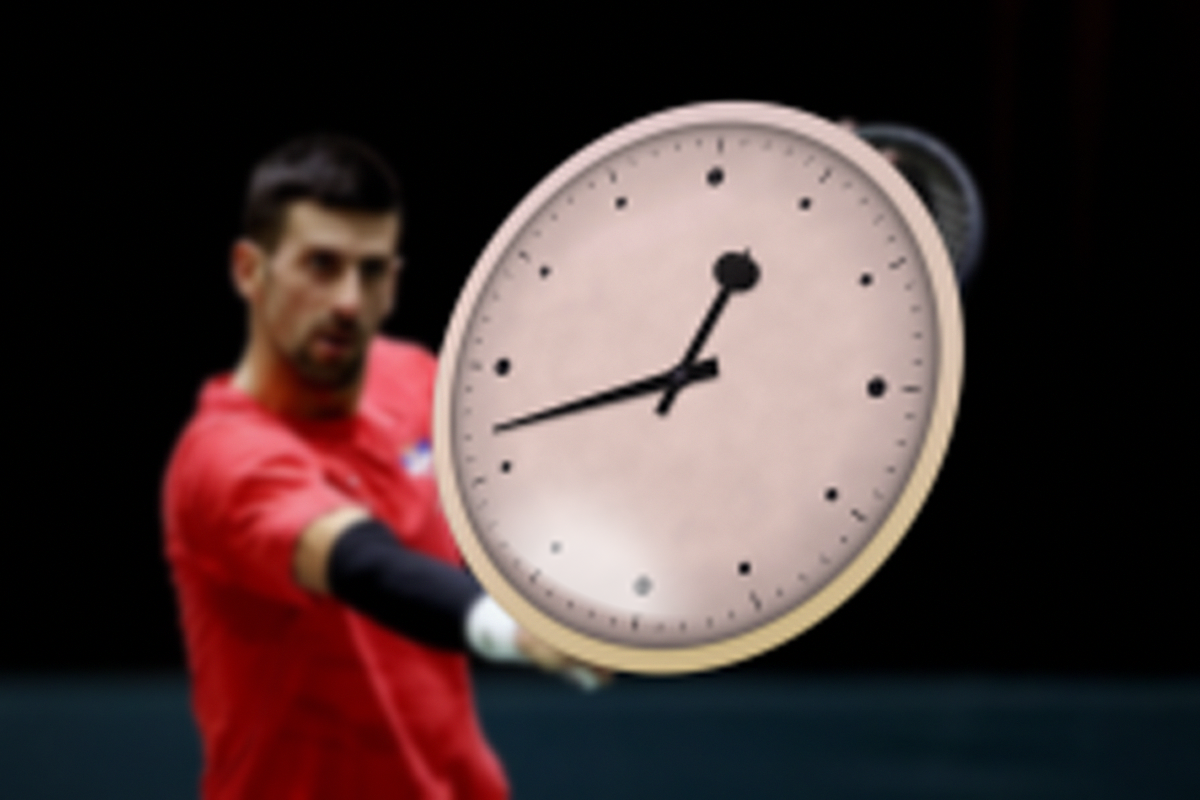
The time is h=12 m=42
